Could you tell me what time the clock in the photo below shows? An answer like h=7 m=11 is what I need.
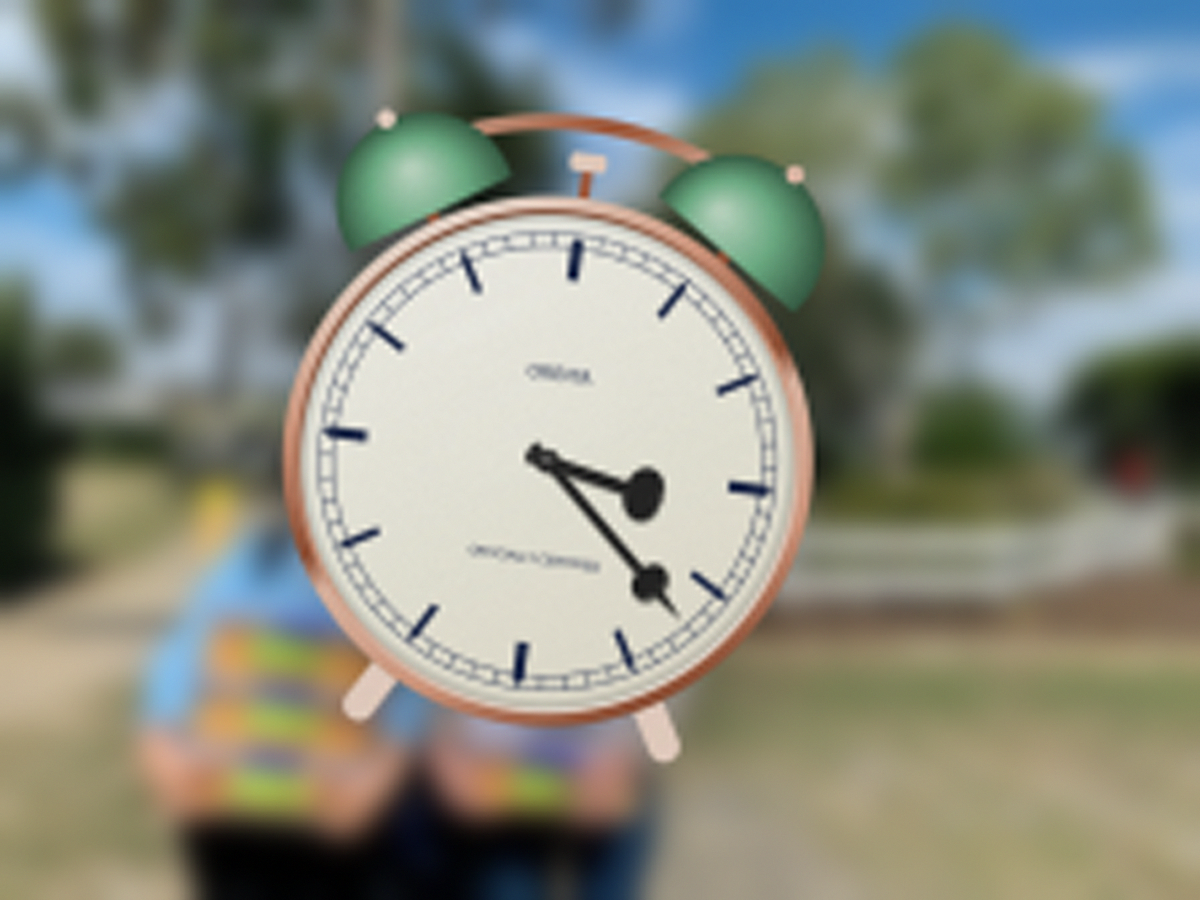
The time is h=3 m=22
